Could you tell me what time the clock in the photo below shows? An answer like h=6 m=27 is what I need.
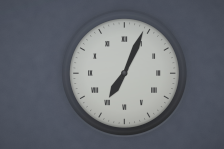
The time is h=7 m=4
